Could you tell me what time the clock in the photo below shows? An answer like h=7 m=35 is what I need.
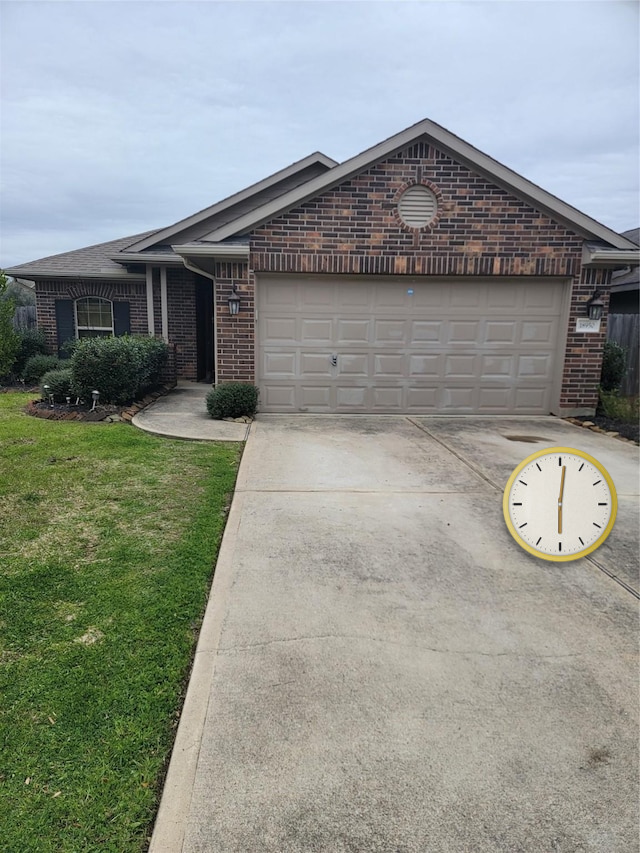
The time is h=6 m=1
